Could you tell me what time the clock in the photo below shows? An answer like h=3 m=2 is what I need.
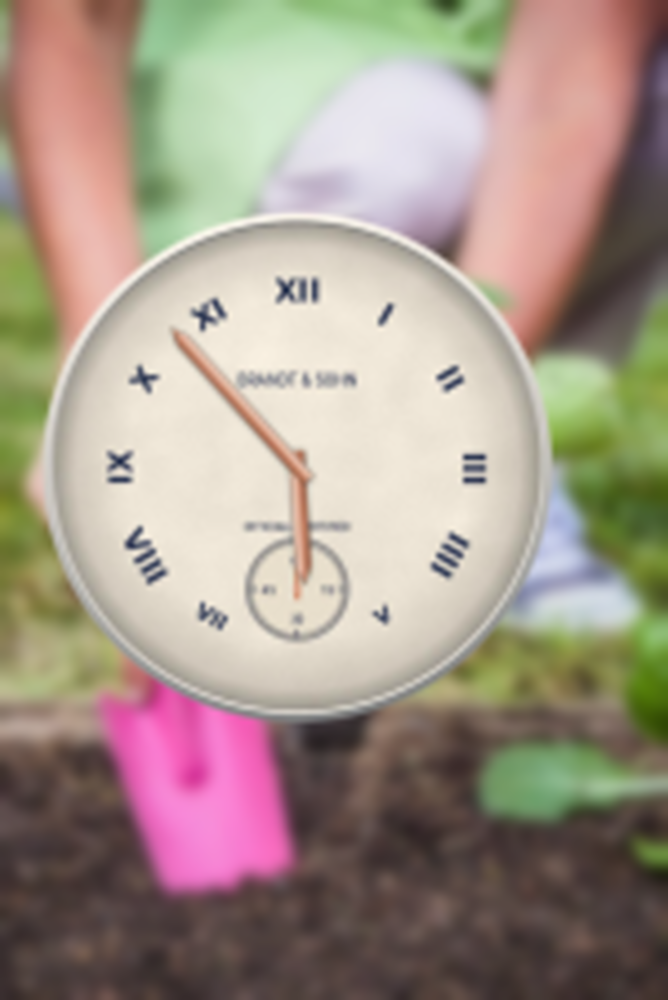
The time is h=5 m=53
